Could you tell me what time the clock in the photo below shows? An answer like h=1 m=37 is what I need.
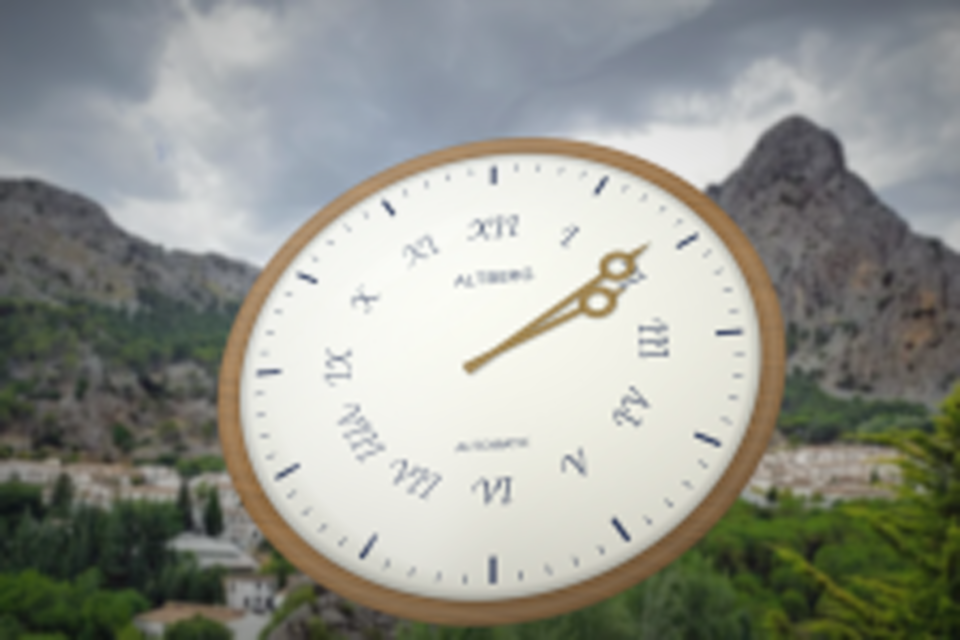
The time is h=2 m=9
